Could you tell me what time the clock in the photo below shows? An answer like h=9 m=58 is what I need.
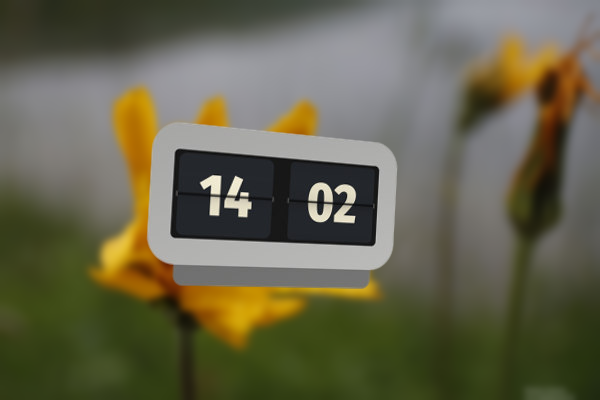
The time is h=14 m=2
